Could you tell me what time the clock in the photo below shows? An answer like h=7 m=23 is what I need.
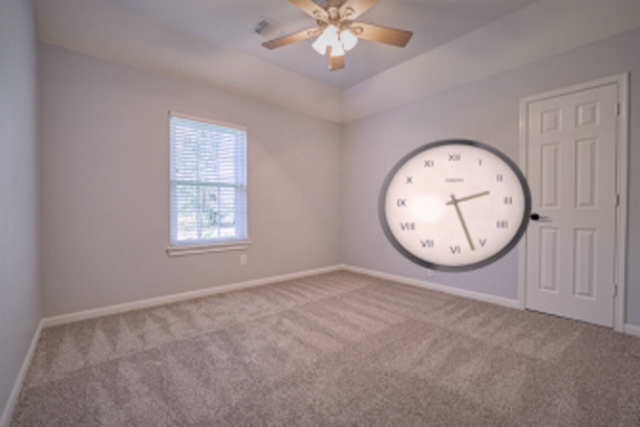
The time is h=2 m=27
